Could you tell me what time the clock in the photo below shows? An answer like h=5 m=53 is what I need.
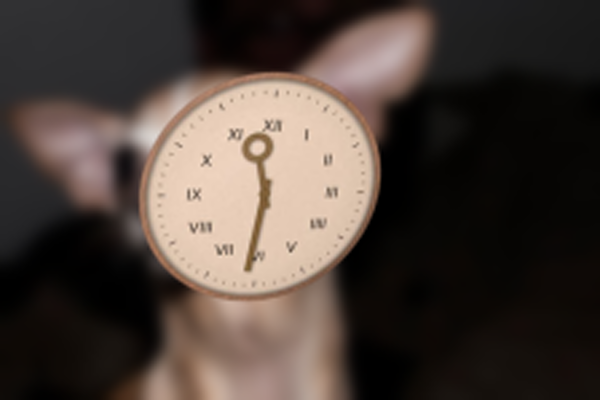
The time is h=11 m=31
